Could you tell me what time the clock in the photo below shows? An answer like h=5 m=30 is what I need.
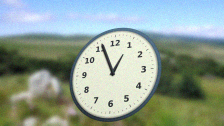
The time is h=12 m=56
